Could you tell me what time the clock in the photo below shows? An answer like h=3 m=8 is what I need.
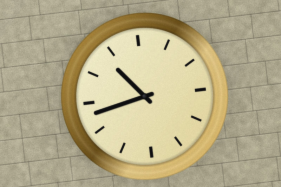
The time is h=10 m=43
